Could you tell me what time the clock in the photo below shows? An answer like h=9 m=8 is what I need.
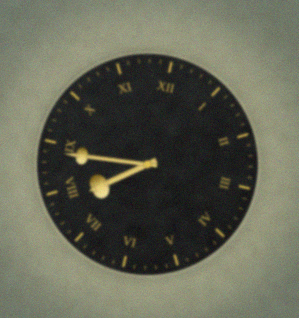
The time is h=7 m=44
